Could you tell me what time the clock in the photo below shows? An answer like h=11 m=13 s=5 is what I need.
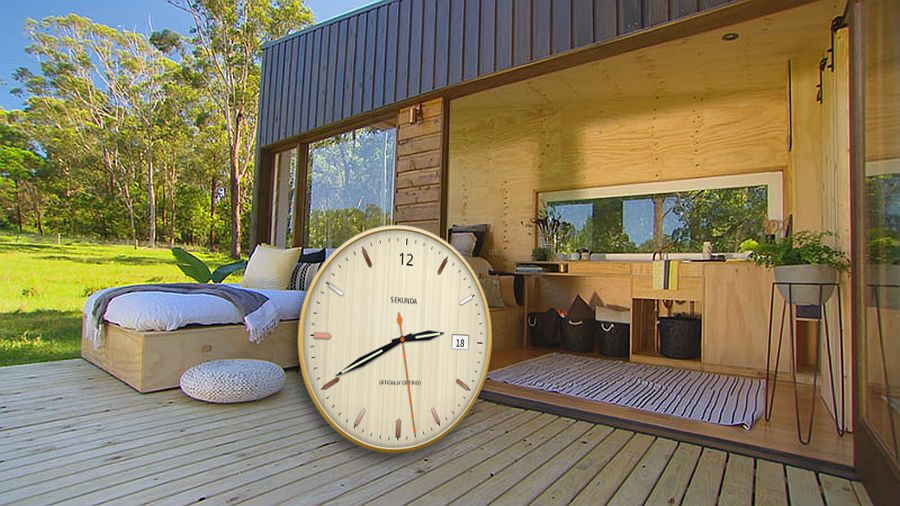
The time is h=2 m=40 s=28
